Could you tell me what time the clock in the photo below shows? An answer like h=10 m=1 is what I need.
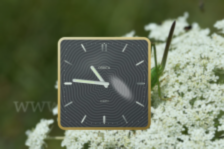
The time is h=10 m=46
